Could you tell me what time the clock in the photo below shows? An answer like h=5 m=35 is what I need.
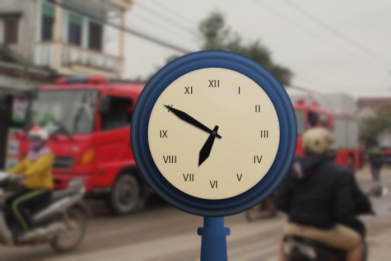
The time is h=6 m=50
